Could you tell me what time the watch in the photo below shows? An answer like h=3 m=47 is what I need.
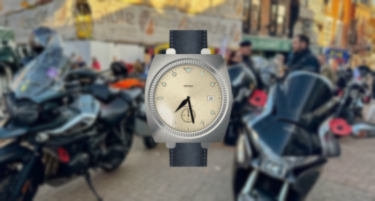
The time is h=7 m=28
